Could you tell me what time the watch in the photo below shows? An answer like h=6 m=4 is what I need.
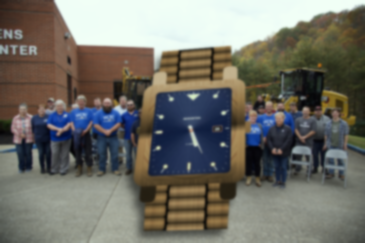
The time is h=5 m=26
